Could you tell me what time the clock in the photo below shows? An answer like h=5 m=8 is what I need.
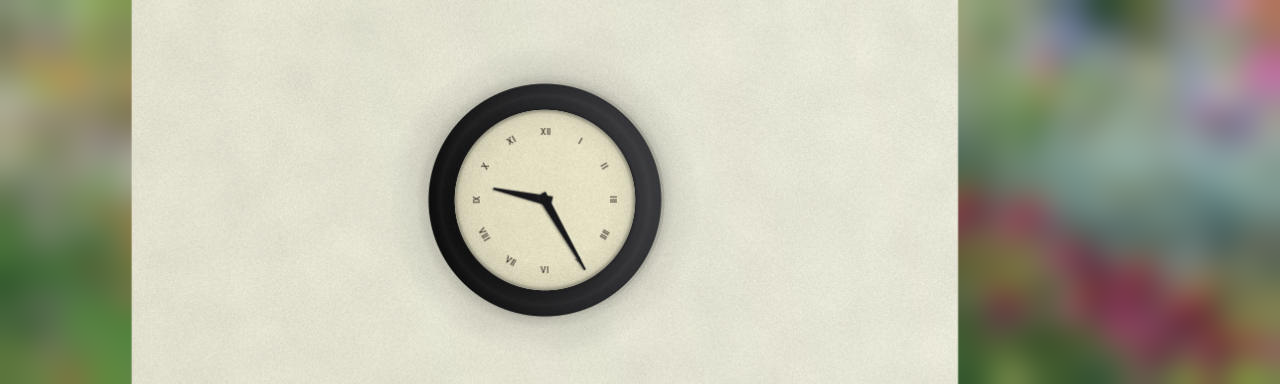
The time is h=9 m=25
